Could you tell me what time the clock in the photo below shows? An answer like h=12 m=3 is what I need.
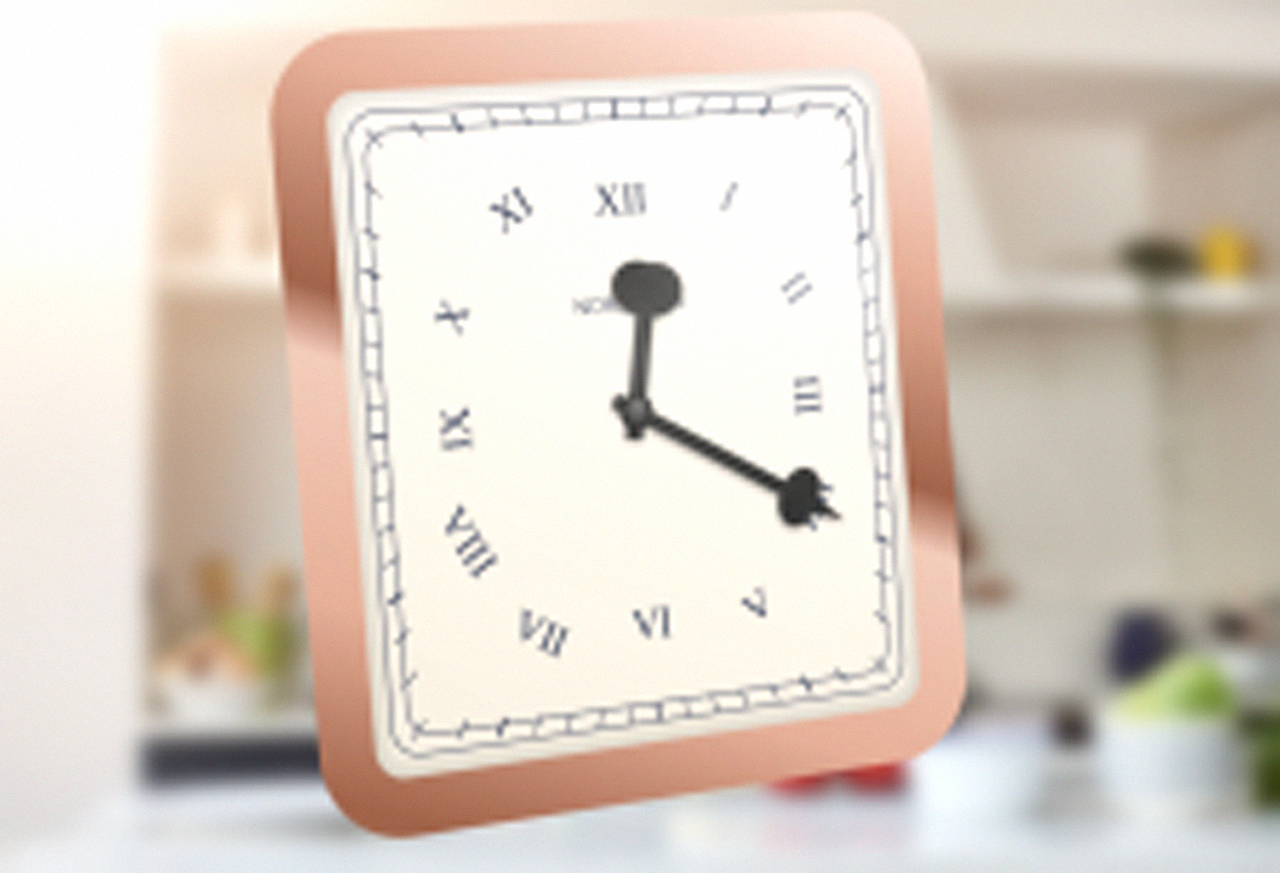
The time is h=12 m=20
